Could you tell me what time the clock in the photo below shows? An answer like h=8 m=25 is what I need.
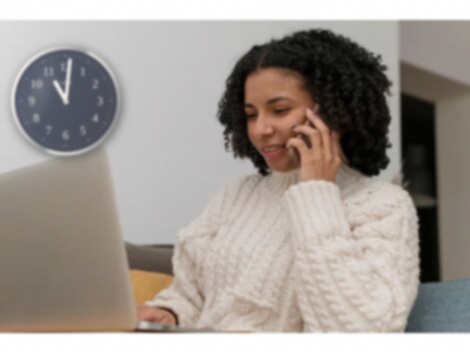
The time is h=11 m=1
